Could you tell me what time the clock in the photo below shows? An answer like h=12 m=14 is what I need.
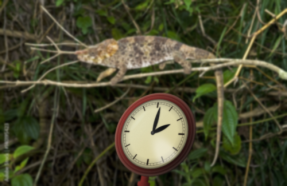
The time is h=2 m=1
